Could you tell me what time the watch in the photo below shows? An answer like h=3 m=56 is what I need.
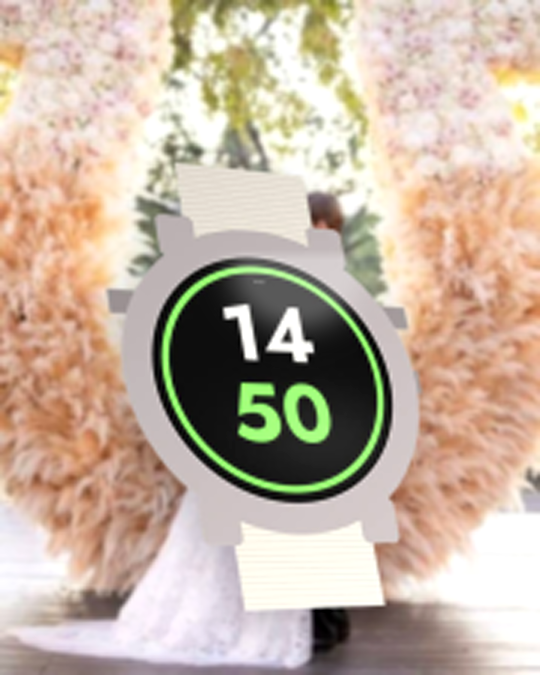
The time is h=14 m=50
